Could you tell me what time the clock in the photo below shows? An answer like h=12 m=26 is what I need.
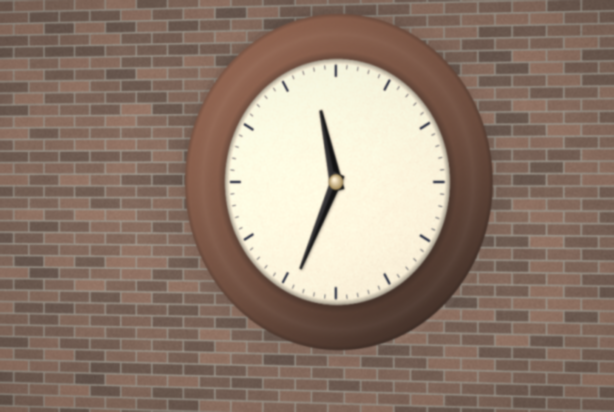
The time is h=11 m=34
